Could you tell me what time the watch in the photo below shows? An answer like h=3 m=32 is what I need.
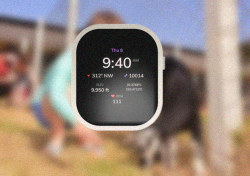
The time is h=9 m=40
